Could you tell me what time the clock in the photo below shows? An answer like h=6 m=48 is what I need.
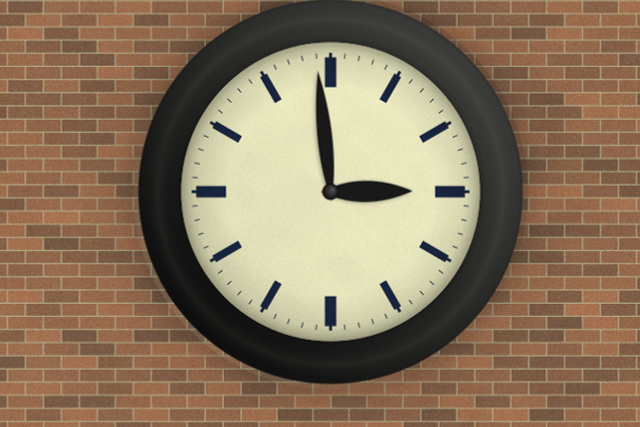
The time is h=2 m=59
